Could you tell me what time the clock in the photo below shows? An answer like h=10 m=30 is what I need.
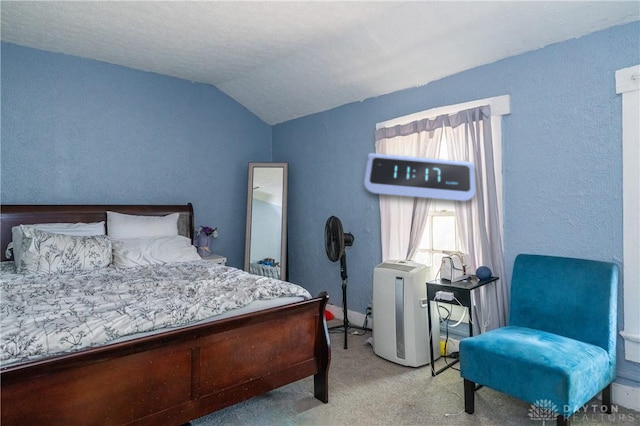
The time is h=11 m=17
